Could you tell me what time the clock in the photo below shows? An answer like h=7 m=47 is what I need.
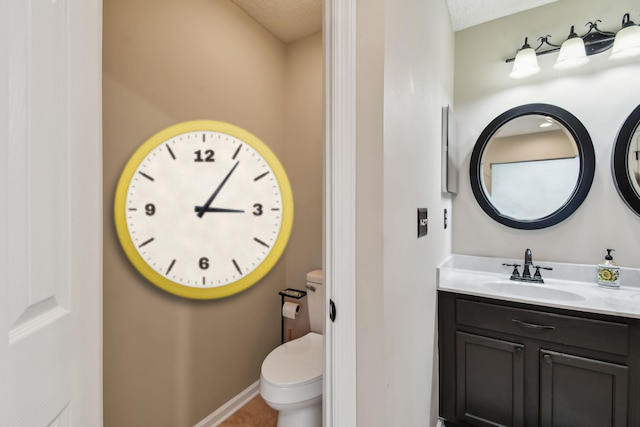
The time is h=3 m=6
